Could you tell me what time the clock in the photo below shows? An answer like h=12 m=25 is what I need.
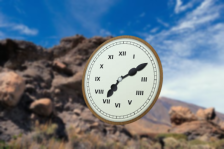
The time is h=7 m=10
